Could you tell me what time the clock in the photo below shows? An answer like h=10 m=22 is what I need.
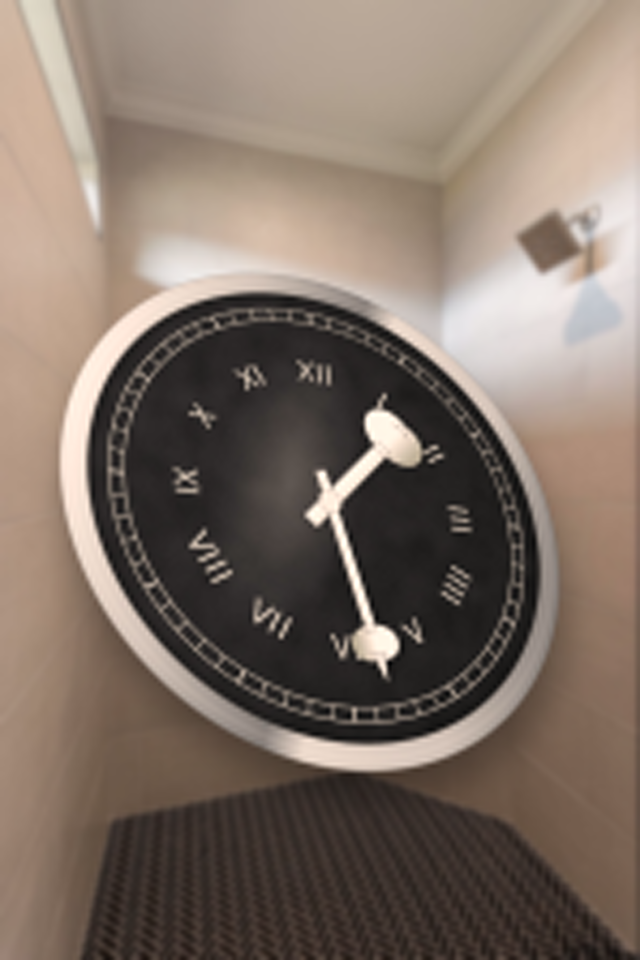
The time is h=1 m=28
